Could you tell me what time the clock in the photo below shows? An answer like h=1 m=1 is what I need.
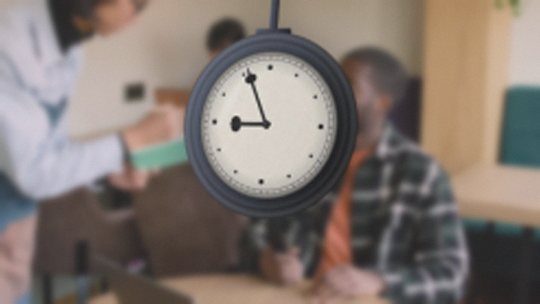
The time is h=8 m=56
